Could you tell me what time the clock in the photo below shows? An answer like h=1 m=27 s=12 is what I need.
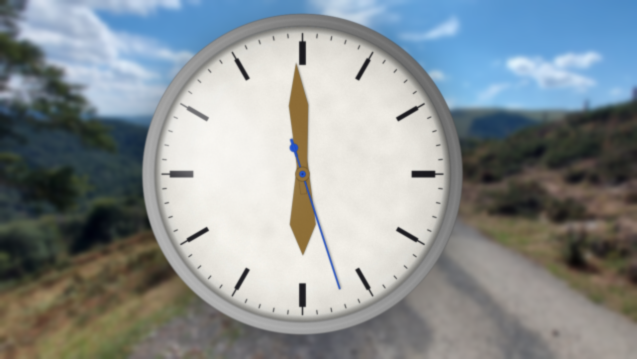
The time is h=5 m=59 s=27
